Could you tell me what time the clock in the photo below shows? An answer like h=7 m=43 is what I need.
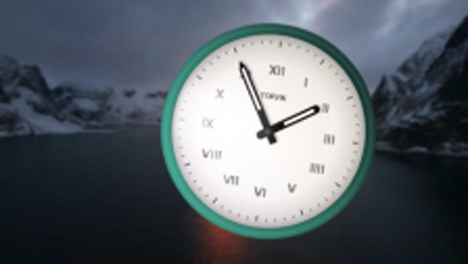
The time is h=1 m=55
